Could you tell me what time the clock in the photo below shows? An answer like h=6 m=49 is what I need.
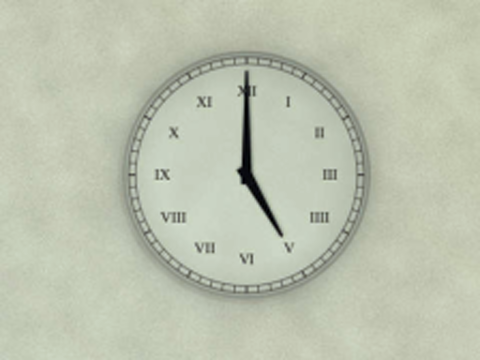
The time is h=5 m=0
